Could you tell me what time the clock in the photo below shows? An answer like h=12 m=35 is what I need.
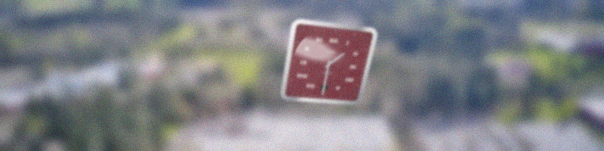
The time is h=1 m=30
